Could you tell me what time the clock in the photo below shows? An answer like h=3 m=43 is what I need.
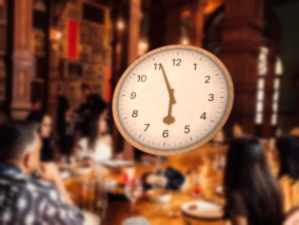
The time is h=5 m=56
